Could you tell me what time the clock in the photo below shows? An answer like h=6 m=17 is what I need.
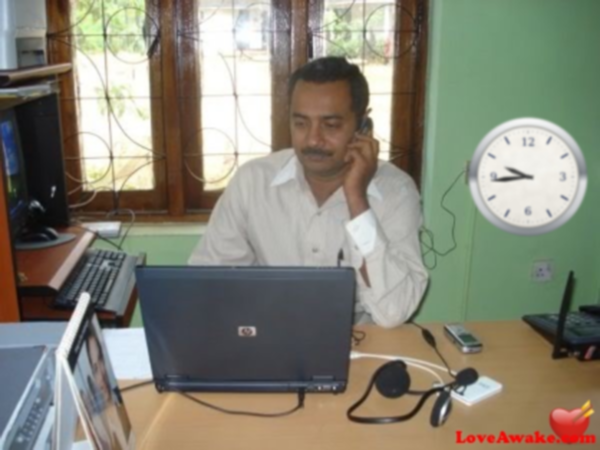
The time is h=9 m=44
